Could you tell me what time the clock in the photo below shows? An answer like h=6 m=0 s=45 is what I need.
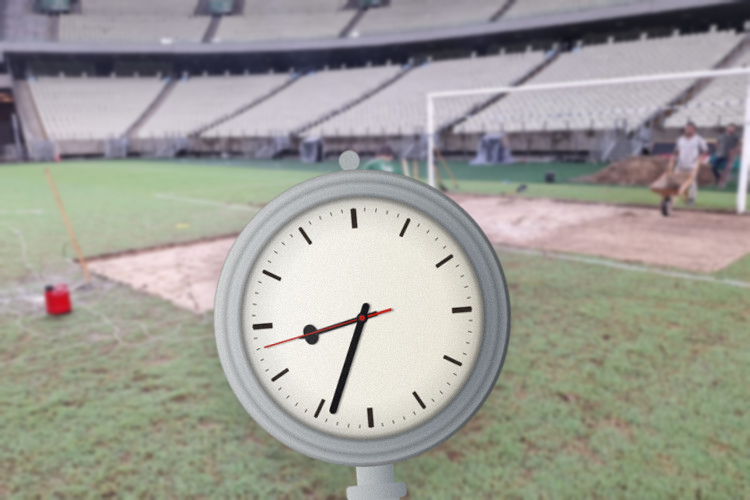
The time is h=8 m=33 s=43
